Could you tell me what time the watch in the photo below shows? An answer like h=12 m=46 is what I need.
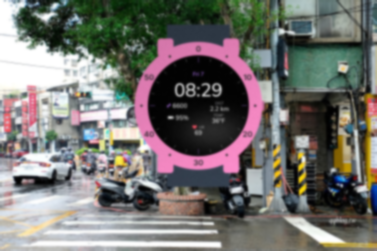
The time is h=8 m=29
